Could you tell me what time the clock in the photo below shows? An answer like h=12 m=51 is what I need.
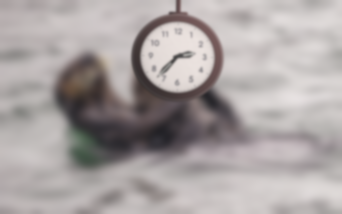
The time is h=2 m=37
